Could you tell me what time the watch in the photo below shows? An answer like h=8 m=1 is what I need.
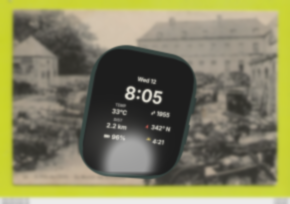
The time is h=8 m=5
